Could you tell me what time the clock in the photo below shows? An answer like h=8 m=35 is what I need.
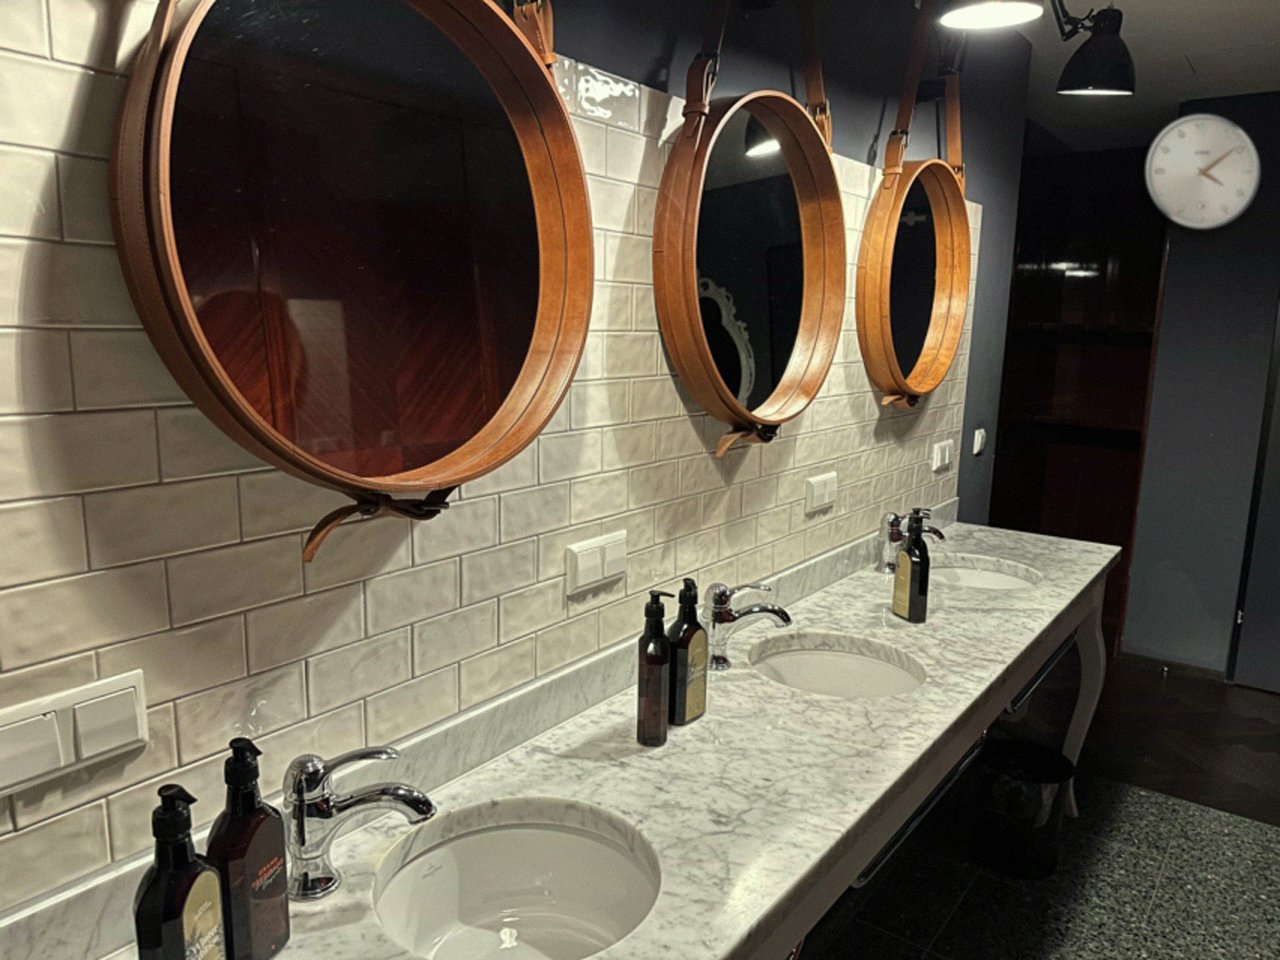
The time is h=4 m=9
